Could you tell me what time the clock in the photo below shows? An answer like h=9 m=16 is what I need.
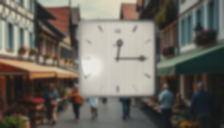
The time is h=12 m=15
